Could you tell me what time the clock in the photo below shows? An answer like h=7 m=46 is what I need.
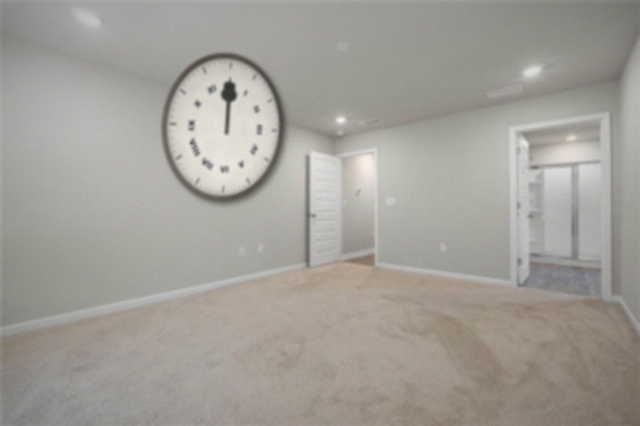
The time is h=12 m=0
